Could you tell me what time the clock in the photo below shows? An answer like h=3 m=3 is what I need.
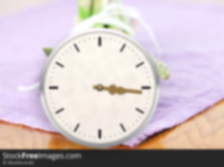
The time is h=3 m=16
